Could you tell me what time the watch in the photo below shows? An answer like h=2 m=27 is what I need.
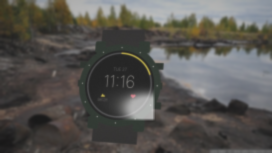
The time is h=11 m=16
